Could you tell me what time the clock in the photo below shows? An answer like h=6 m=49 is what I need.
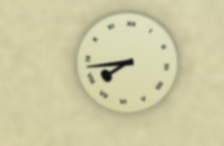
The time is h=7 m=43
